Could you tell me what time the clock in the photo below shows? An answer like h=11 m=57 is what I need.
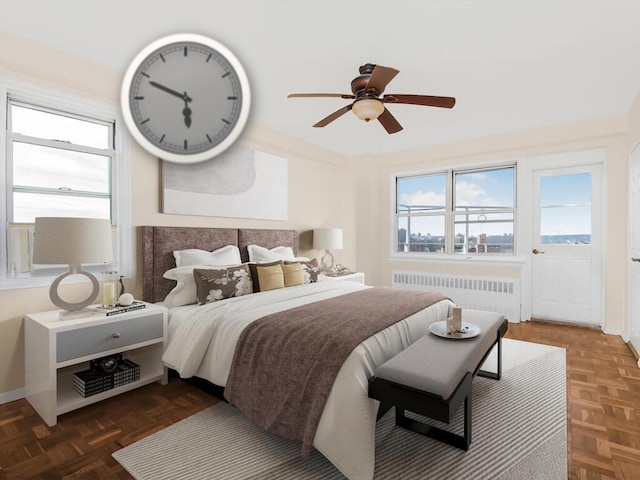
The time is h=5 m=49
